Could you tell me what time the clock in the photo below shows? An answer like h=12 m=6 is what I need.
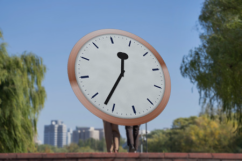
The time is h=12 m=37
